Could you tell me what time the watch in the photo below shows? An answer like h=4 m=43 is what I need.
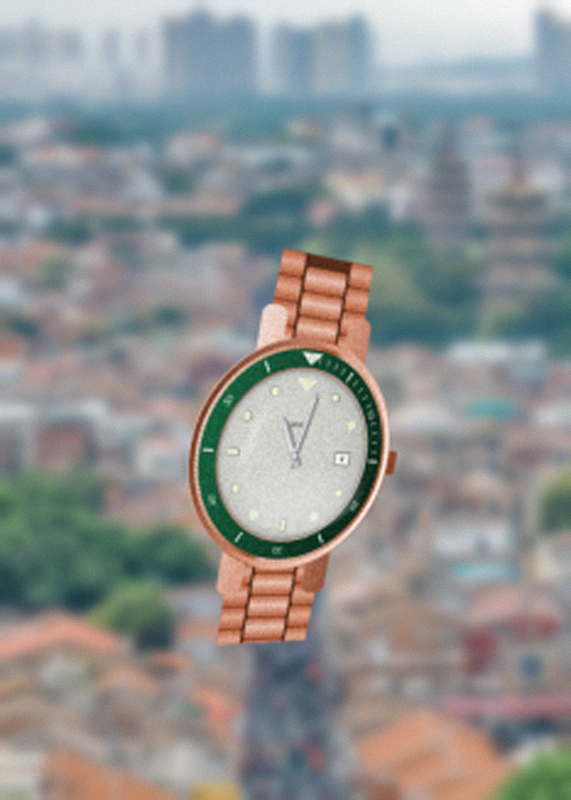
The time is h=11 m=2
